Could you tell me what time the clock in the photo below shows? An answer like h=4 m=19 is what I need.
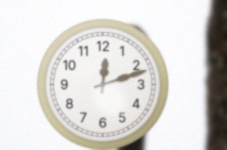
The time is h=12 m=12
